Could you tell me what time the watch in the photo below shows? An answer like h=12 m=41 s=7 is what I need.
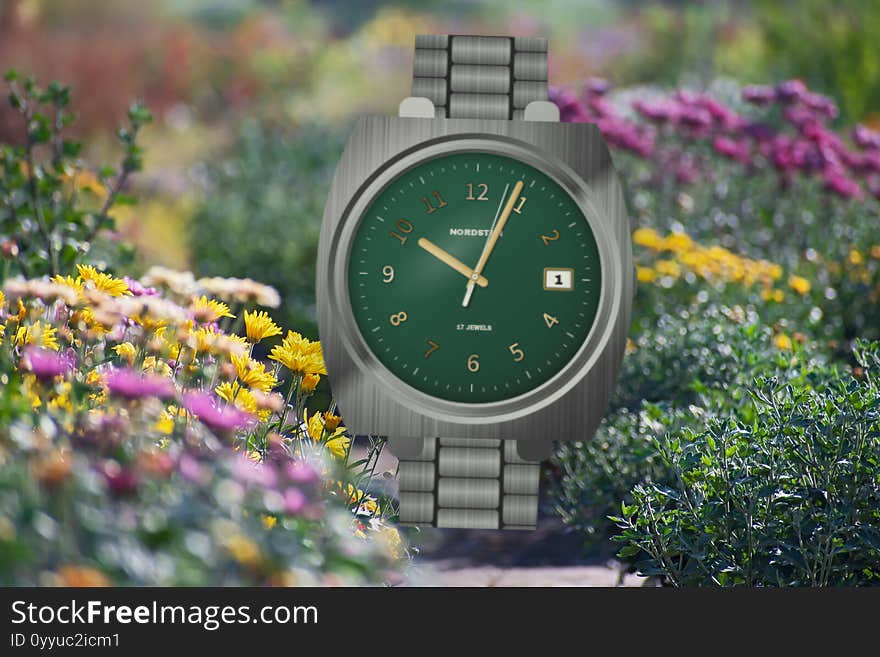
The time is h=10 m=4 s=3
